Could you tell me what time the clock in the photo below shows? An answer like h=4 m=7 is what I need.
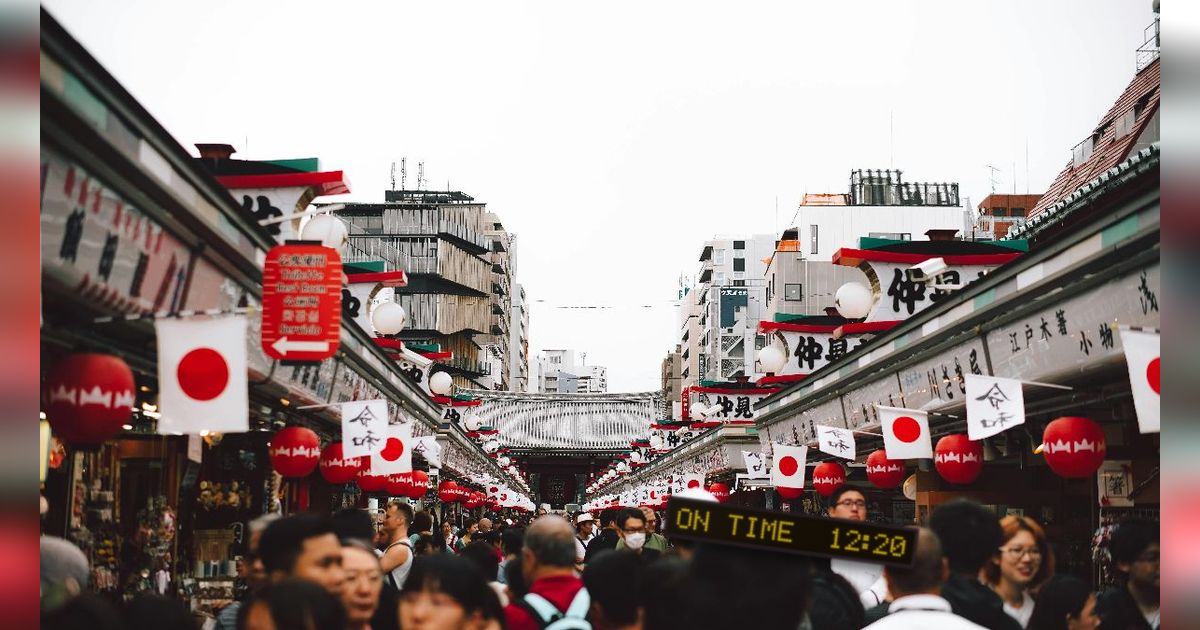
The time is h=12 m=20
